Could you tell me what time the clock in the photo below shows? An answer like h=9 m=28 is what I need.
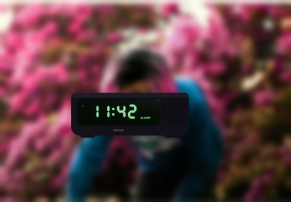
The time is h=11 m=42
